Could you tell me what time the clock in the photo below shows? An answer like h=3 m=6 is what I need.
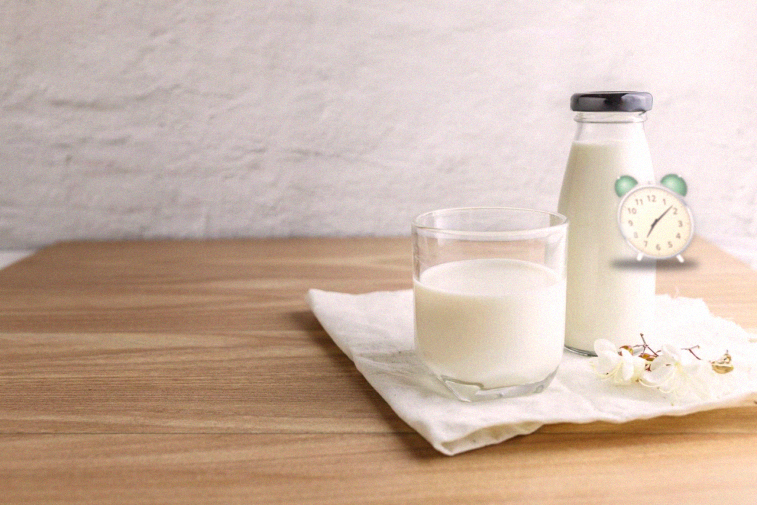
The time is h=7 m=8
